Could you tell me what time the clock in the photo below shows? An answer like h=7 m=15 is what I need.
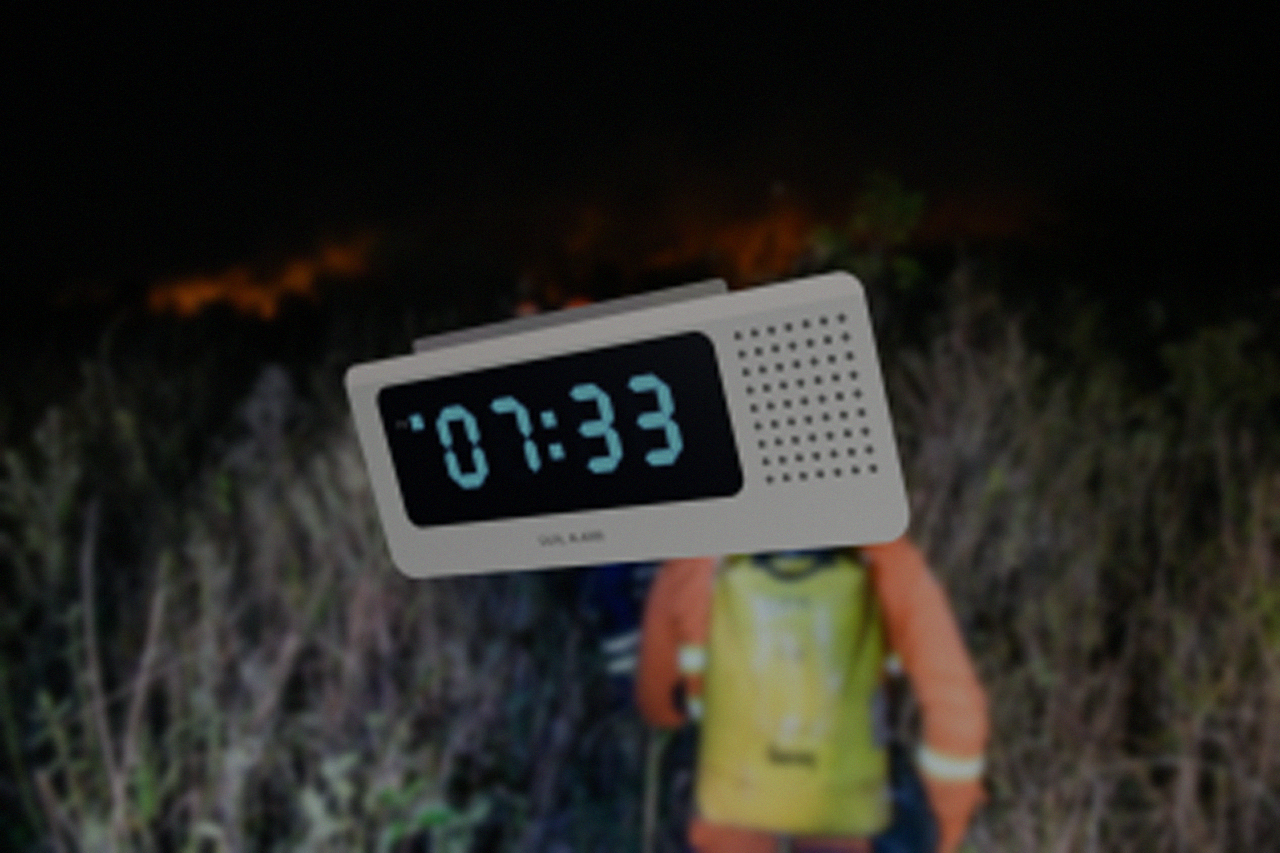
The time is h=7 m=33
